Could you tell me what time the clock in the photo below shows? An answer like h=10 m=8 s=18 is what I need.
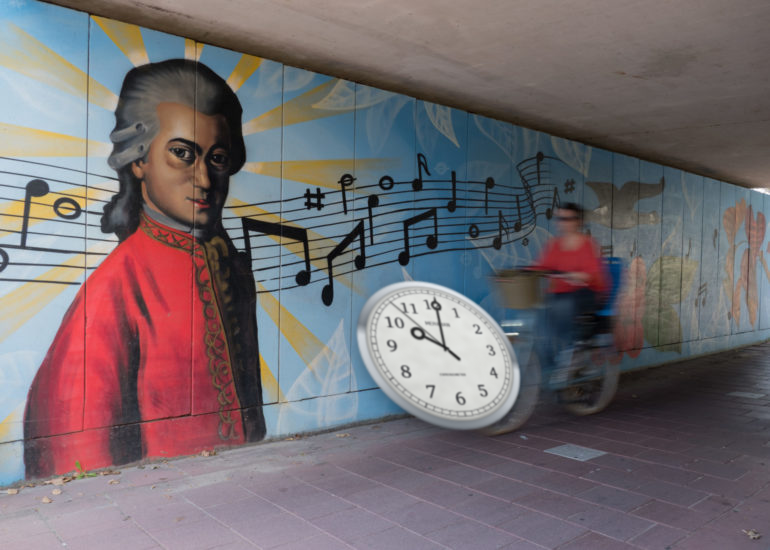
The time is h=10 m=0 s=53
